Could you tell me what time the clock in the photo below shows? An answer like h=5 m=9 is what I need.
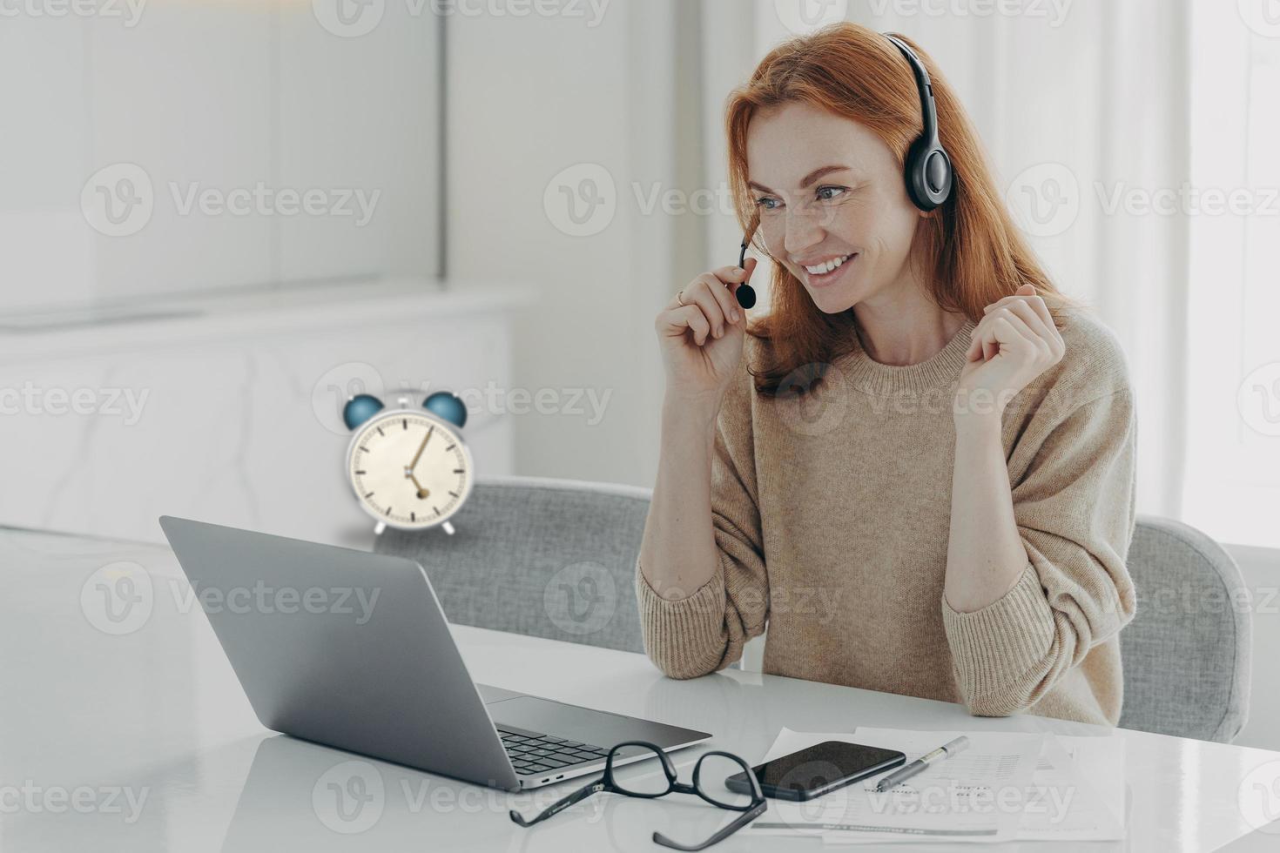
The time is h=5 m=5
